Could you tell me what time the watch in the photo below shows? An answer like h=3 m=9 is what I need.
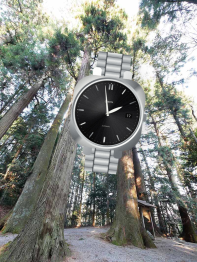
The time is h=1 m=58
